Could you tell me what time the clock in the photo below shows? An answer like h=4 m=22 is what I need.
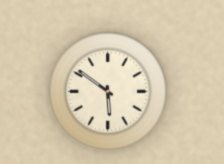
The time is h=5 m=51
